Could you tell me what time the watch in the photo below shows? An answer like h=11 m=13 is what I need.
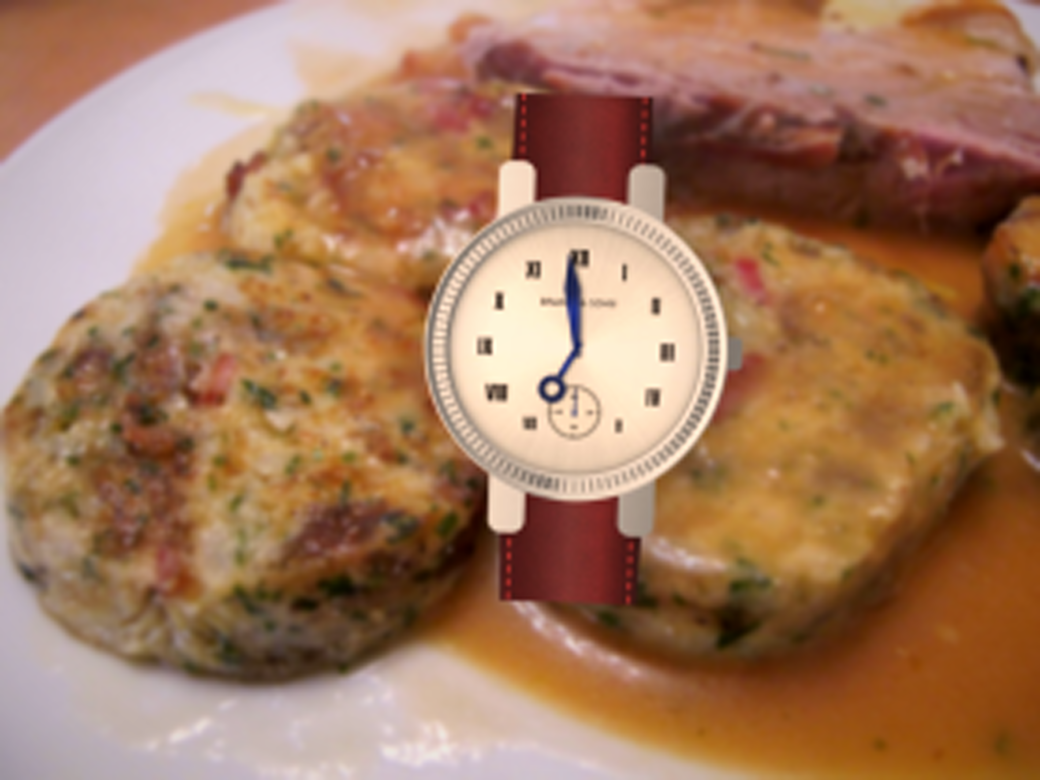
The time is h=6 m=59
